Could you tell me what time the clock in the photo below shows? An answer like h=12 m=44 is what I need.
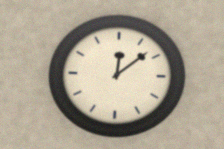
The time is h=12 m=8
